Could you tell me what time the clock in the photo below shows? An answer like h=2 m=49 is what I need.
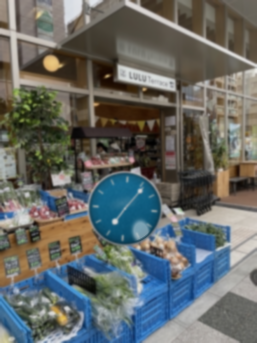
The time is h=7 m=6
